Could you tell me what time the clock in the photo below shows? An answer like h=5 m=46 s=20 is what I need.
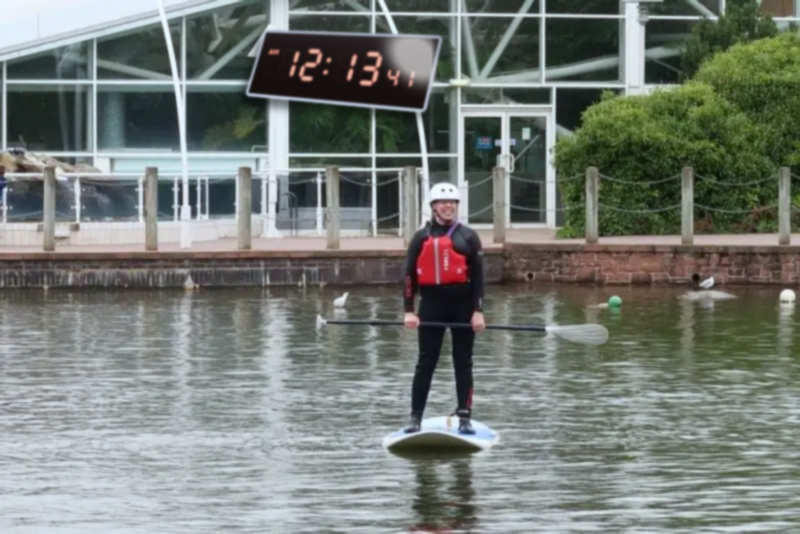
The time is h=12 m=13 s=41
